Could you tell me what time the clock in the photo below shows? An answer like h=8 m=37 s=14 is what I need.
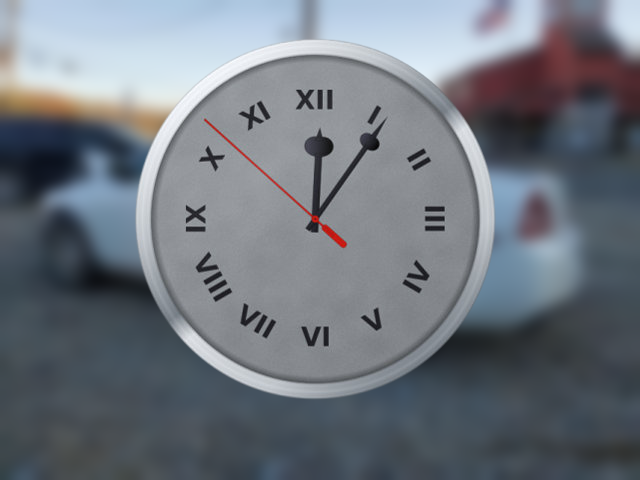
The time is h=12 m=5 s=52
